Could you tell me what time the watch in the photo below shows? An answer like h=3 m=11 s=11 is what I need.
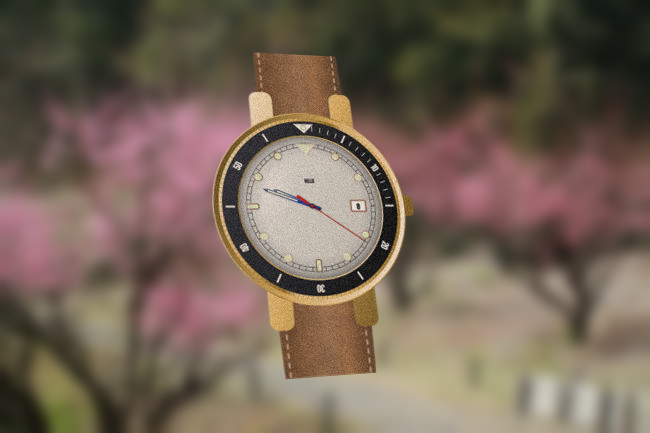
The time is h=9 m=48 s=21
